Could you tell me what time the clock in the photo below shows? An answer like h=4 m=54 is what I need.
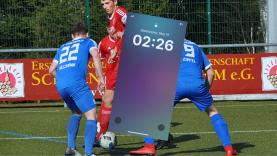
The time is h=2 m=26
